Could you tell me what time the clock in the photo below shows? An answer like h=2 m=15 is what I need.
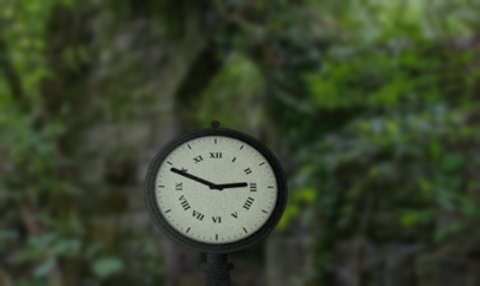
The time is h=2 m=49
